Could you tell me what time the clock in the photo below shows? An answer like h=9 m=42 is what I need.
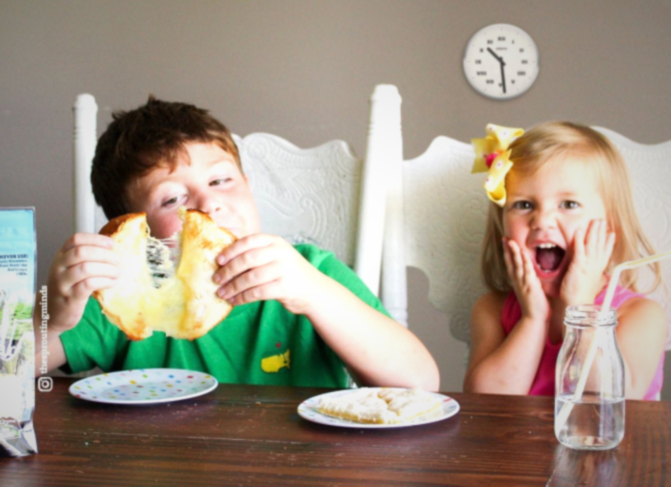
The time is h=10 m=29
